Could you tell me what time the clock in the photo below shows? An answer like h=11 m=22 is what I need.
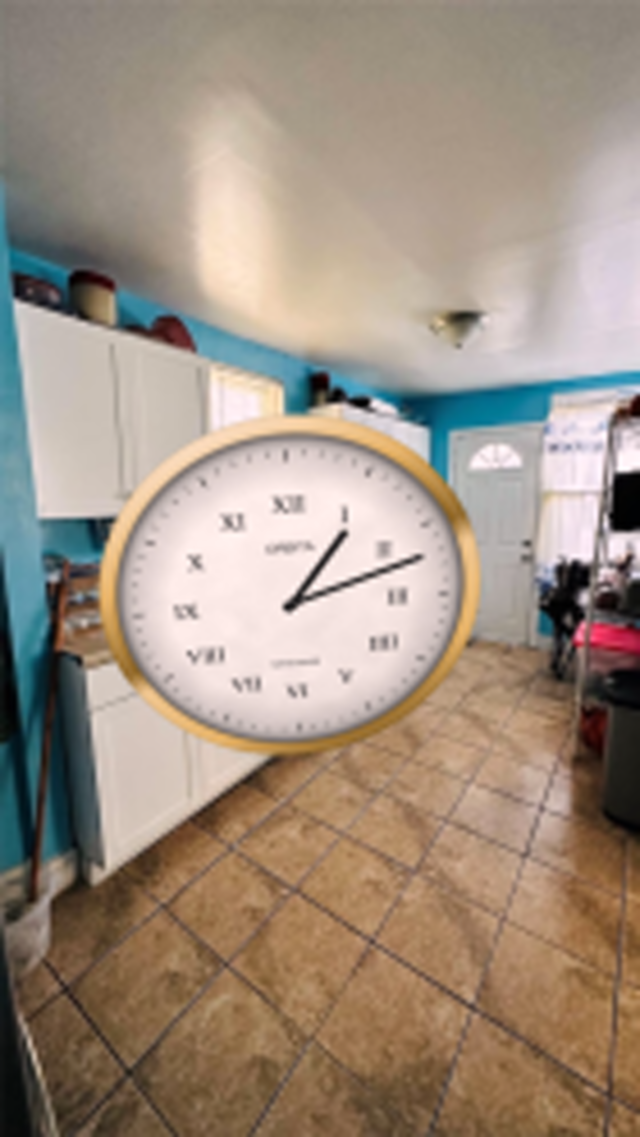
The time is h=1 m=12
